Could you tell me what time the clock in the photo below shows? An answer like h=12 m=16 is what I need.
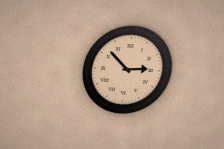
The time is h=2 m=52
